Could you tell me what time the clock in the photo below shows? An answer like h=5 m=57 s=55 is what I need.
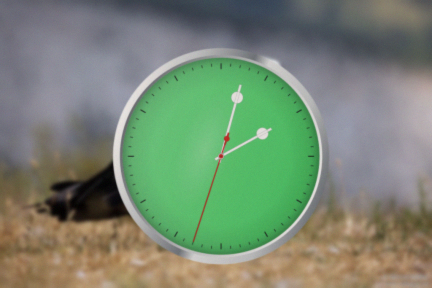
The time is h=2 m=2 s=33
